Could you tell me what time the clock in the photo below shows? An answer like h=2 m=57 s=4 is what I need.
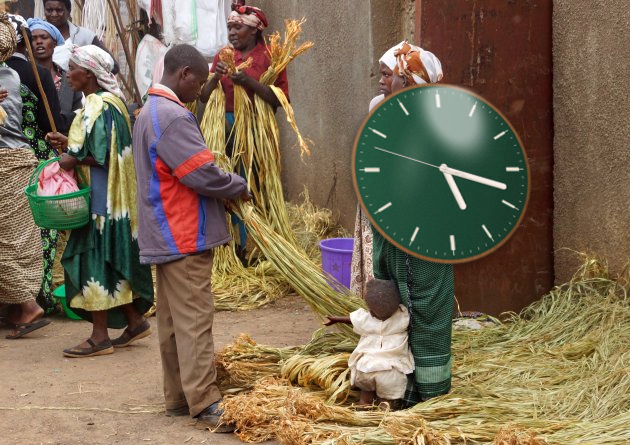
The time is h=5 m=17 s=48
